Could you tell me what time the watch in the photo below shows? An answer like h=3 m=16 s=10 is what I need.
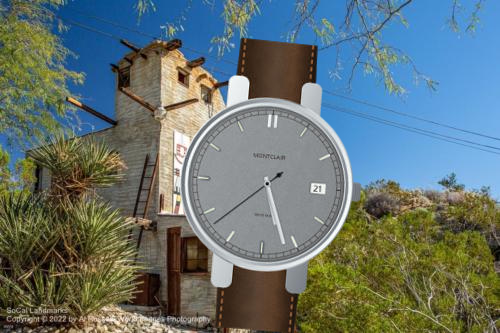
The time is h=5 m=26 s=38
